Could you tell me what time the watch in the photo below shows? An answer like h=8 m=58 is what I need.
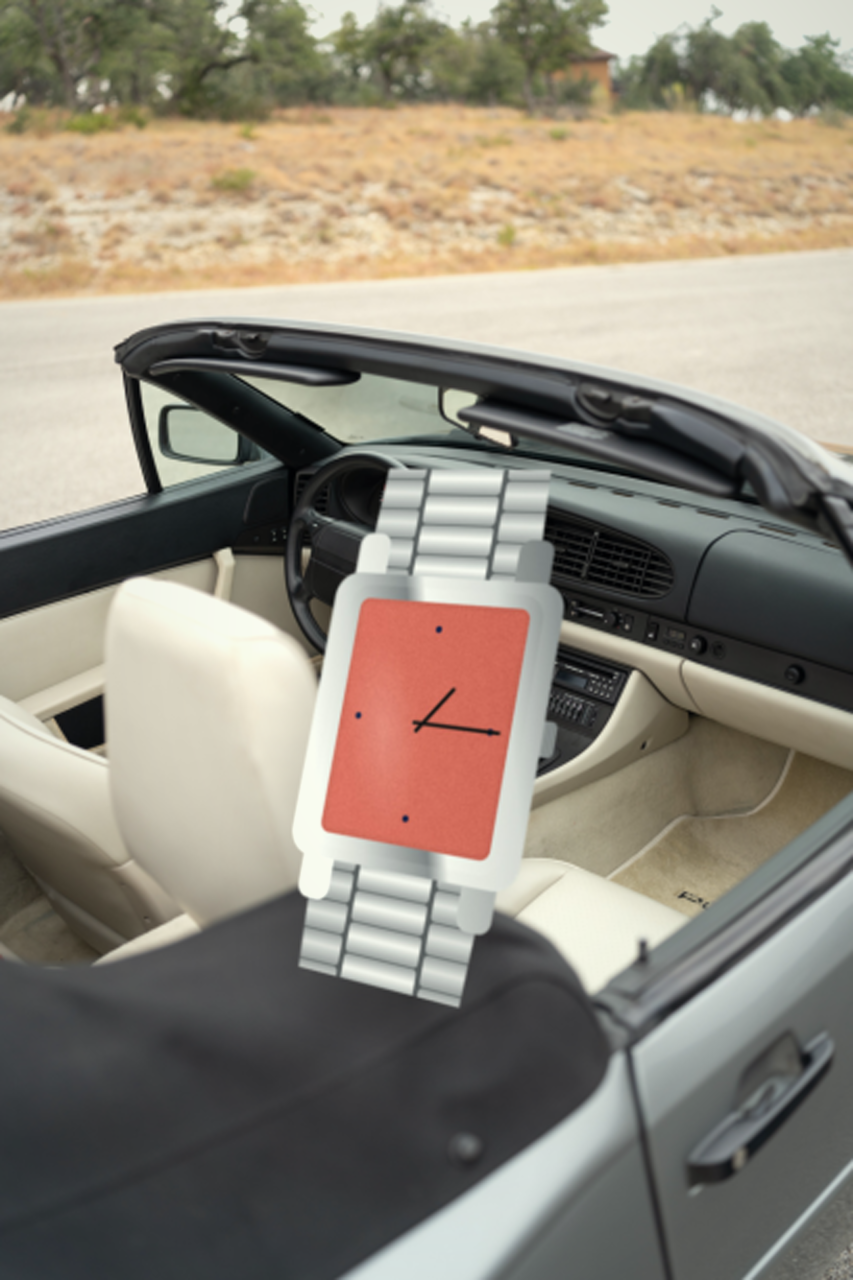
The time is h=1 m=15
